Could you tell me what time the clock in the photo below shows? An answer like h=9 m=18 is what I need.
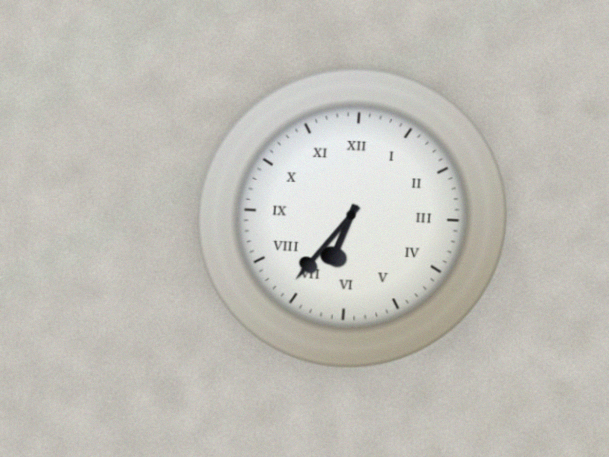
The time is h=6 m=36
